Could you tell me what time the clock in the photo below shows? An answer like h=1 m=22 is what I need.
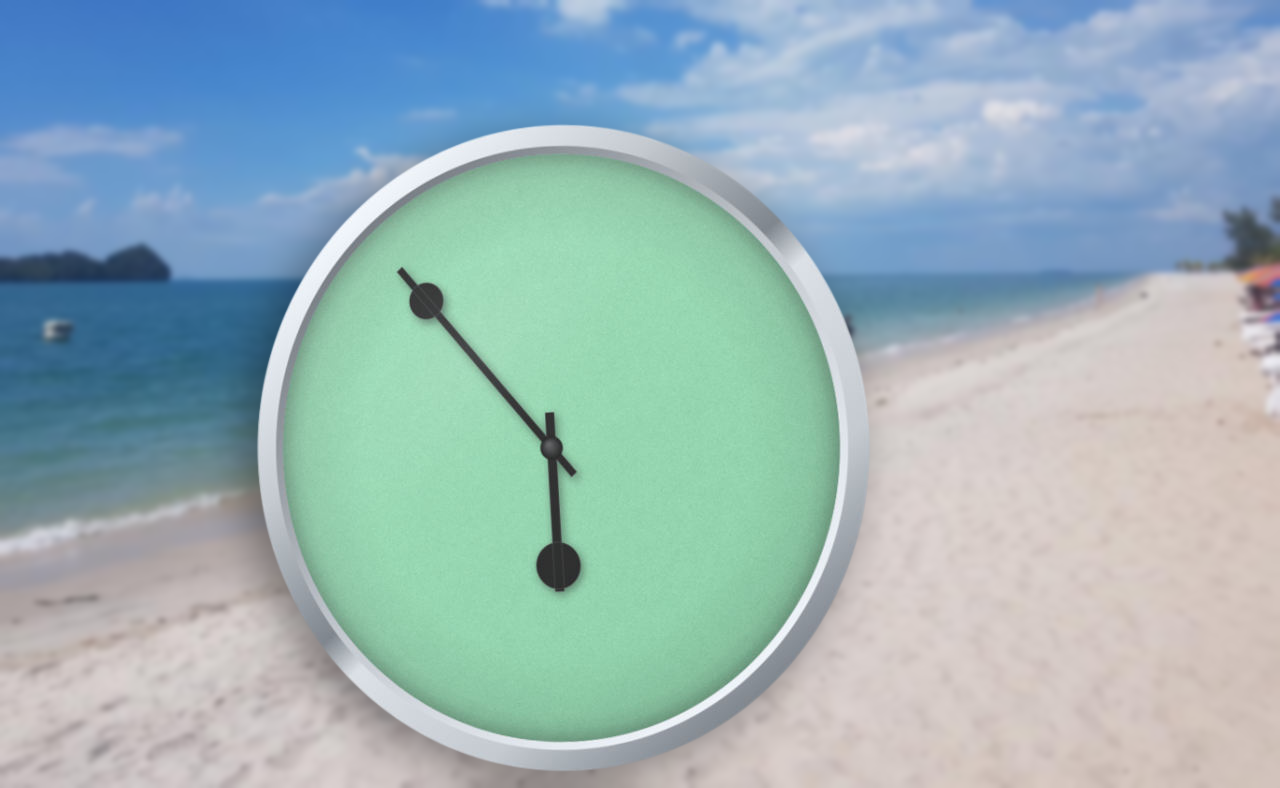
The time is h=5 m=53
